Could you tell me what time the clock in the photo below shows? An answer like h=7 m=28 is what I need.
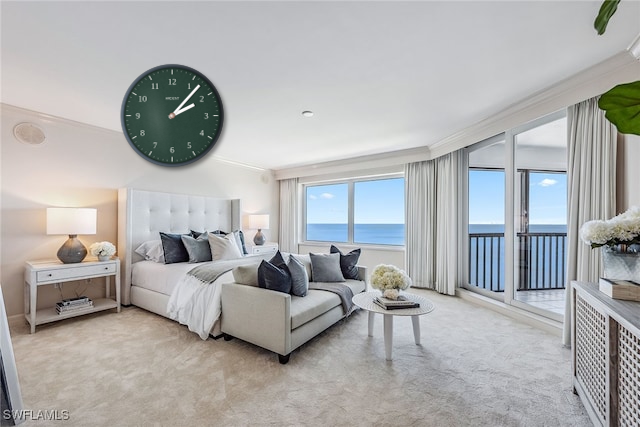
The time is h=2 m=7
